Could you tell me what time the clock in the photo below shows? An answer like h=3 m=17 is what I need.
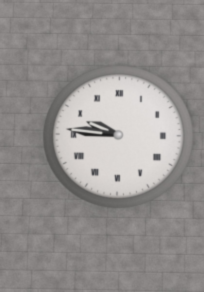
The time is h=9 m=46
